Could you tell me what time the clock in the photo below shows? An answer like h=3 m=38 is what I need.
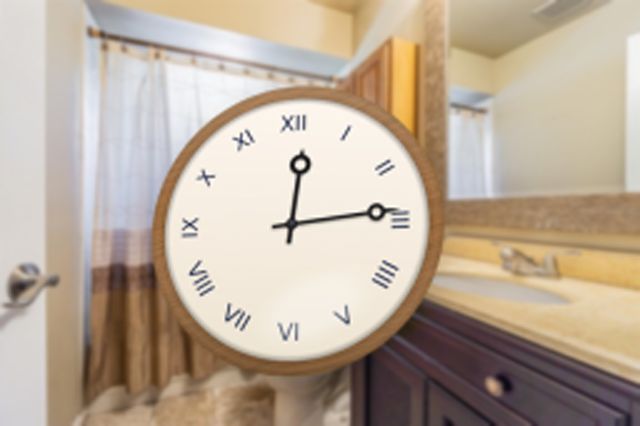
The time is h=12 m=14
